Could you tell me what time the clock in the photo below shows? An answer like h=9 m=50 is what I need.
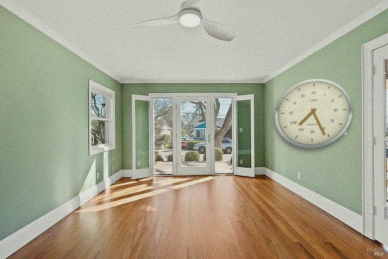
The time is h=7 m=26
